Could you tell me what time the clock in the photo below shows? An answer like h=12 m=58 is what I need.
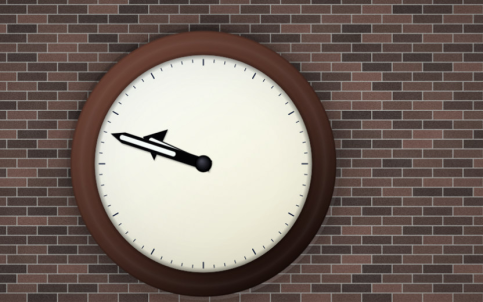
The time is h=9 m=48
